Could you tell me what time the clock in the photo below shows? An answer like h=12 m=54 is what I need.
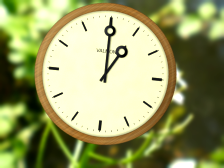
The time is h=1 m=0
